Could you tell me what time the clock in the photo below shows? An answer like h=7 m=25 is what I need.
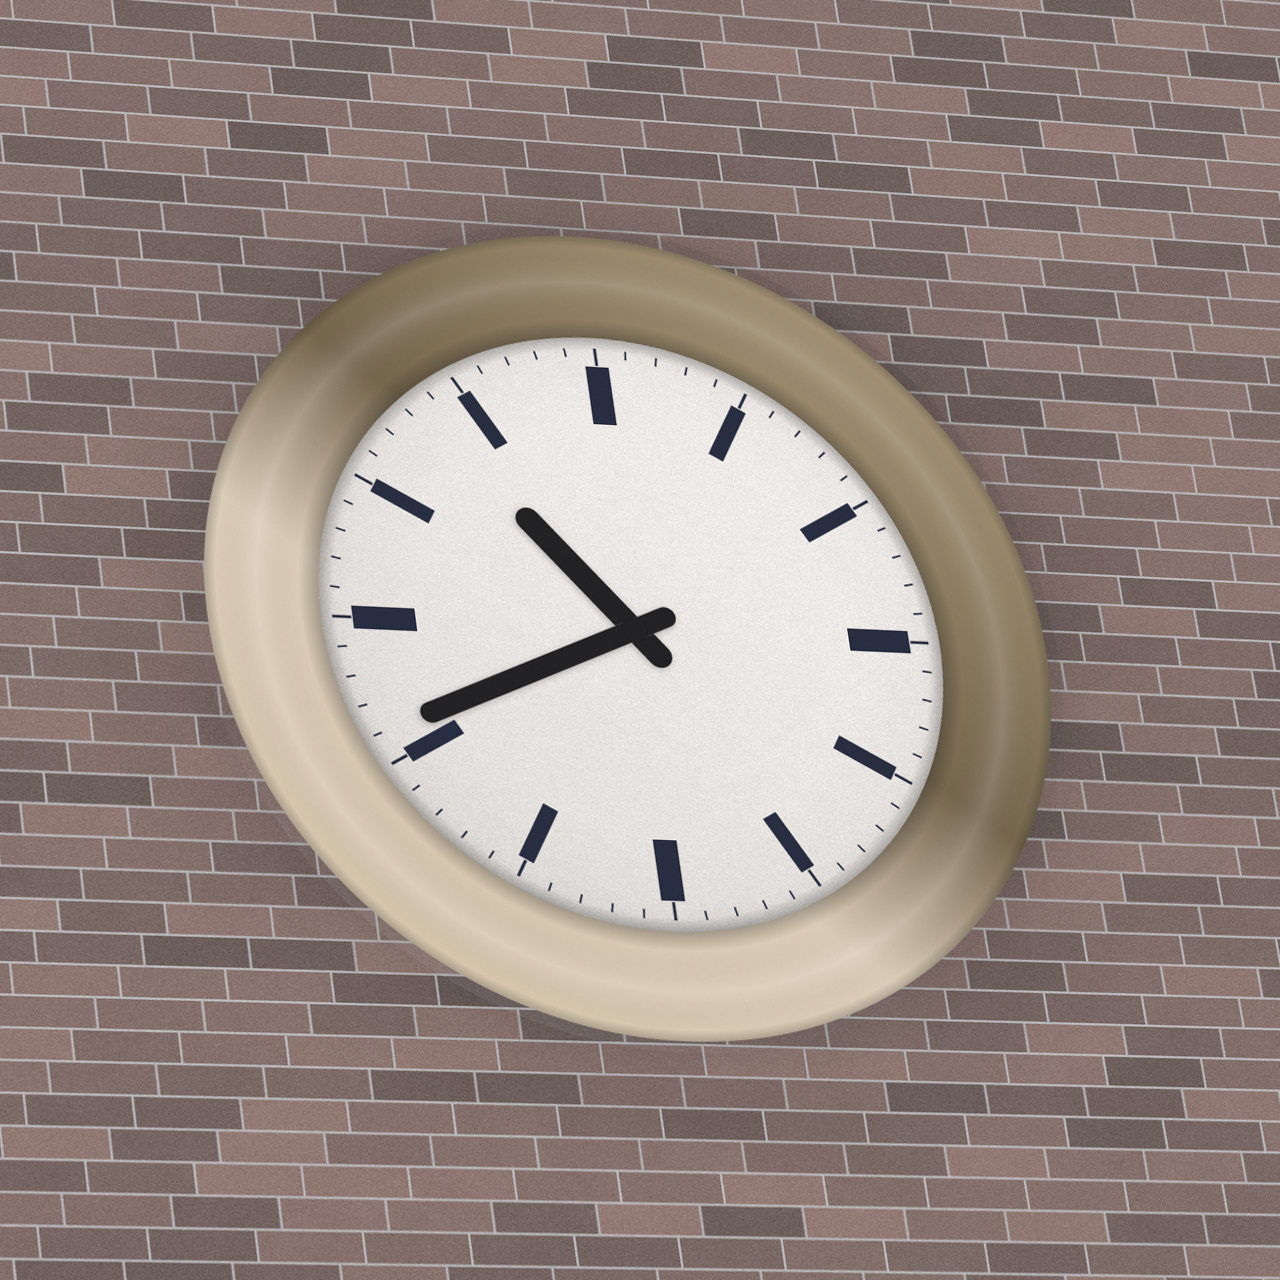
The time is h=10 m=41
